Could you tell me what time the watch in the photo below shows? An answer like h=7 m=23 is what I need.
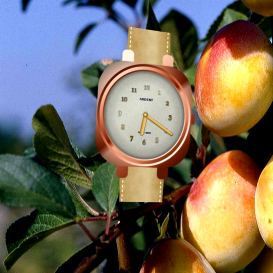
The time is h=6 m=20
